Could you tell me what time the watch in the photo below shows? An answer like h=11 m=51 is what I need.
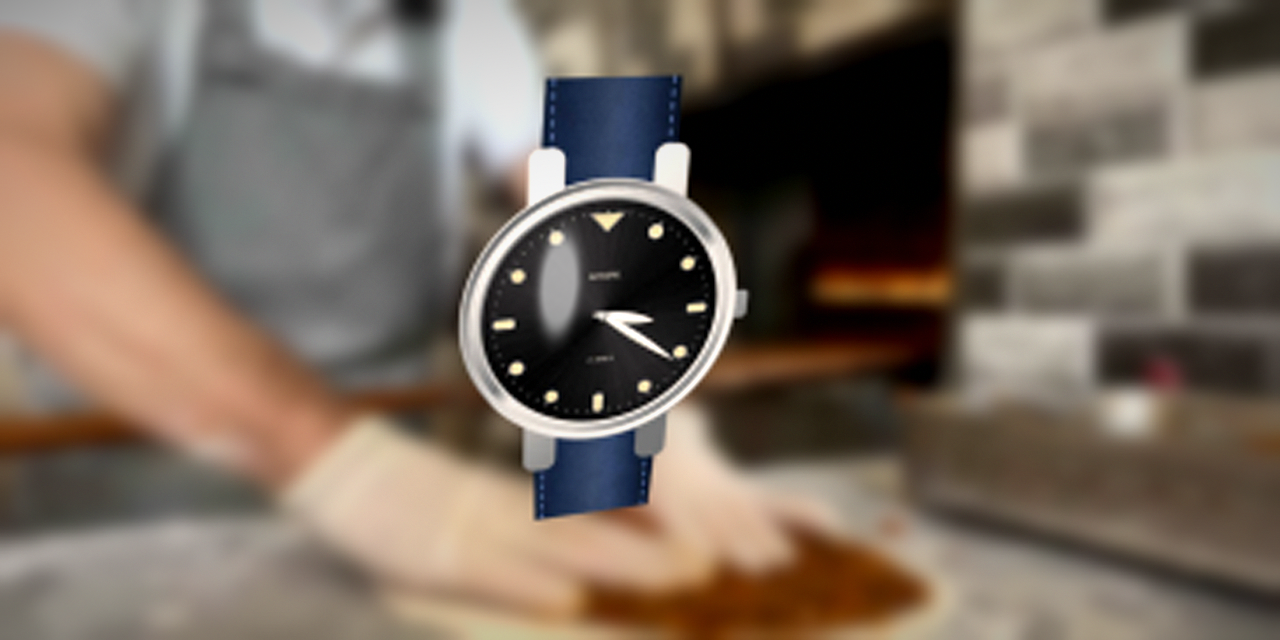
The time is h=3 m=21
